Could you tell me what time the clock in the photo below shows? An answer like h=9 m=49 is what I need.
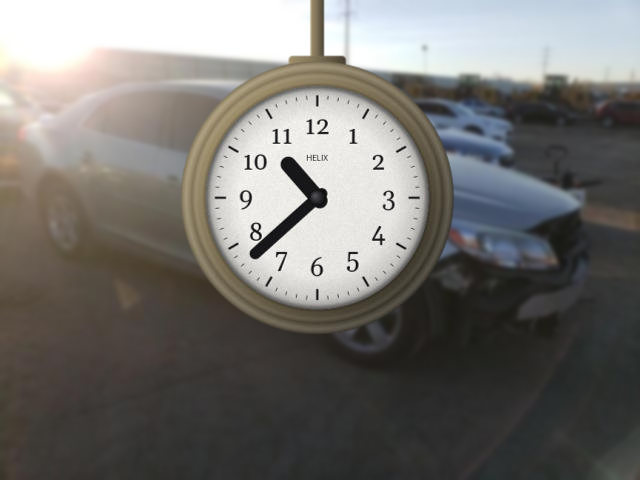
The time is h=10 m=38
